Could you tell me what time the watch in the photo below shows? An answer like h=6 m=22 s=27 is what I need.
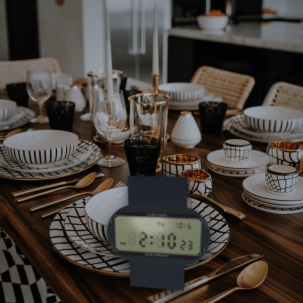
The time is h=2 m=10 s=23
